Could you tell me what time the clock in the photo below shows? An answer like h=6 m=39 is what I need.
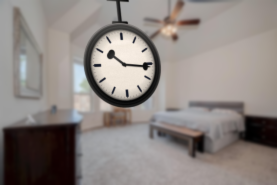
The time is h=10 m=16
